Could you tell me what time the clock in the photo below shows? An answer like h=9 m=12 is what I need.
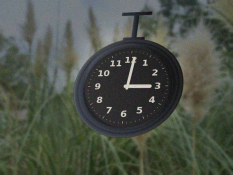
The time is h=3 m=1
